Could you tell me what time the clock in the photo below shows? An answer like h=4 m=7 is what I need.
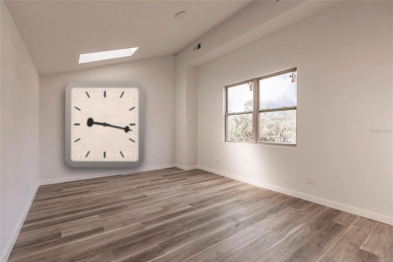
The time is h=9 m=17
